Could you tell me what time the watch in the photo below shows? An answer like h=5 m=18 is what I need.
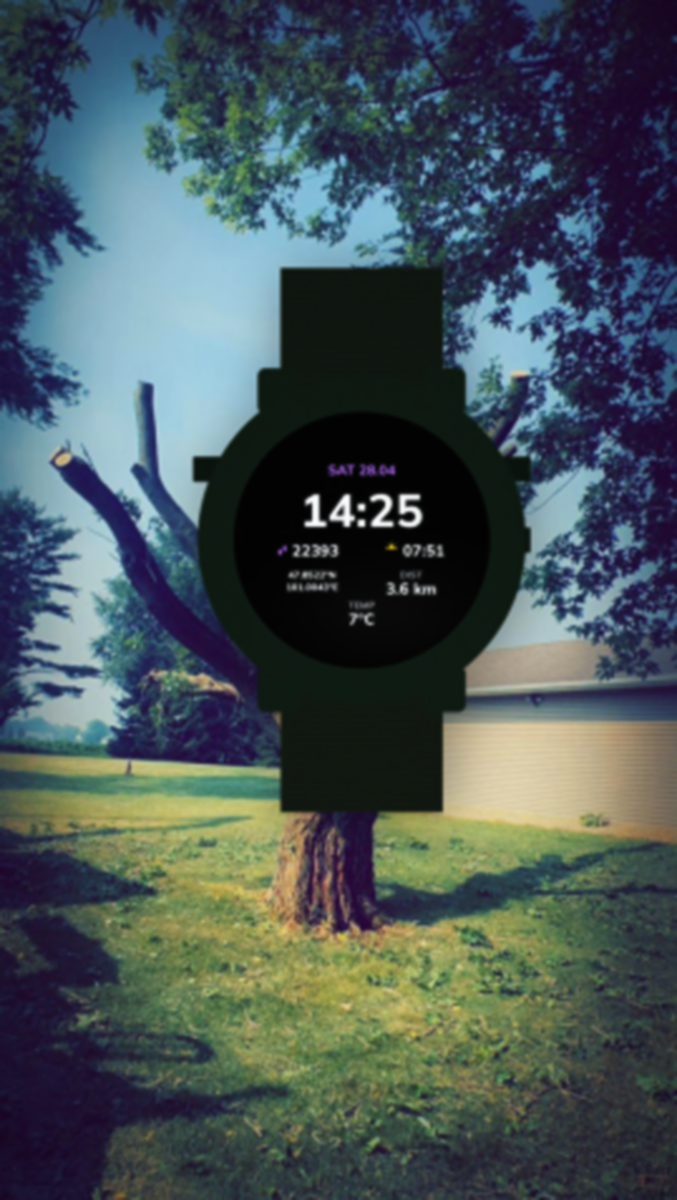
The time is h=14 m=25
